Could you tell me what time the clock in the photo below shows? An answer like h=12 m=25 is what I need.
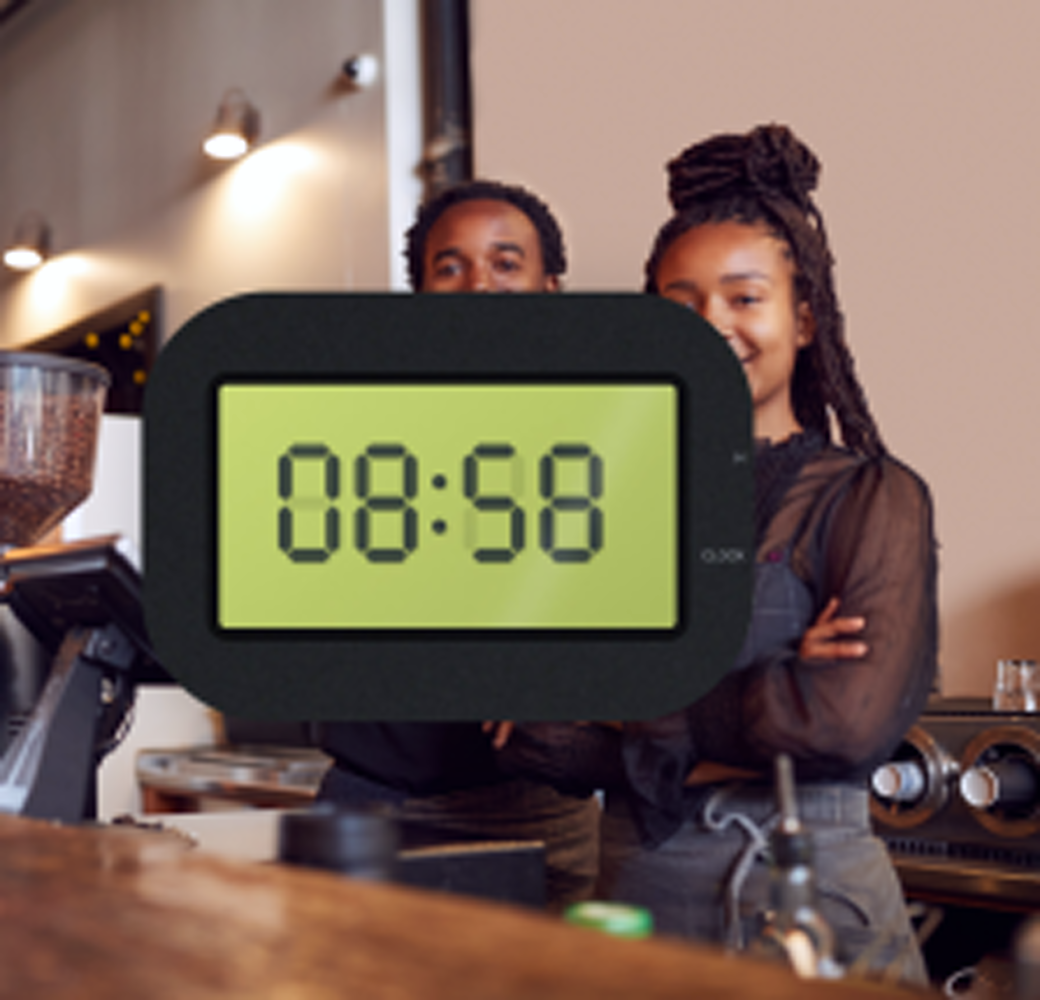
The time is h=8 m=58
